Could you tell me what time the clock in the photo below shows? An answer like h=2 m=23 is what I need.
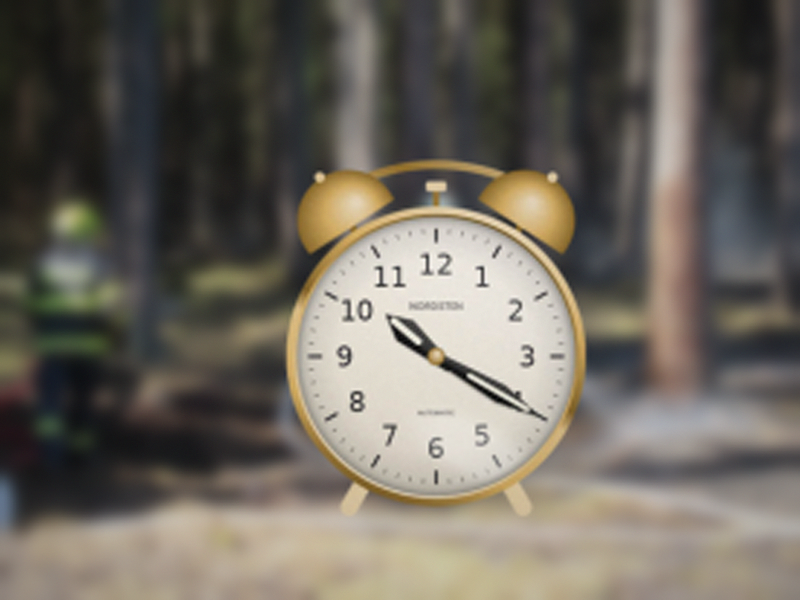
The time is h=10 m=20
